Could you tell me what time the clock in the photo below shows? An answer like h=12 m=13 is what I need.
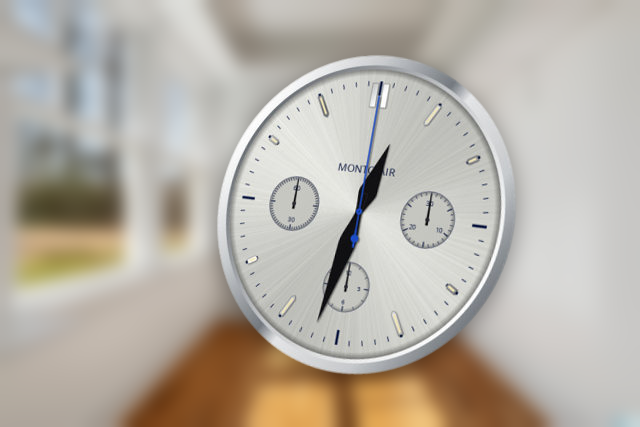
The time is h=12 m=32
